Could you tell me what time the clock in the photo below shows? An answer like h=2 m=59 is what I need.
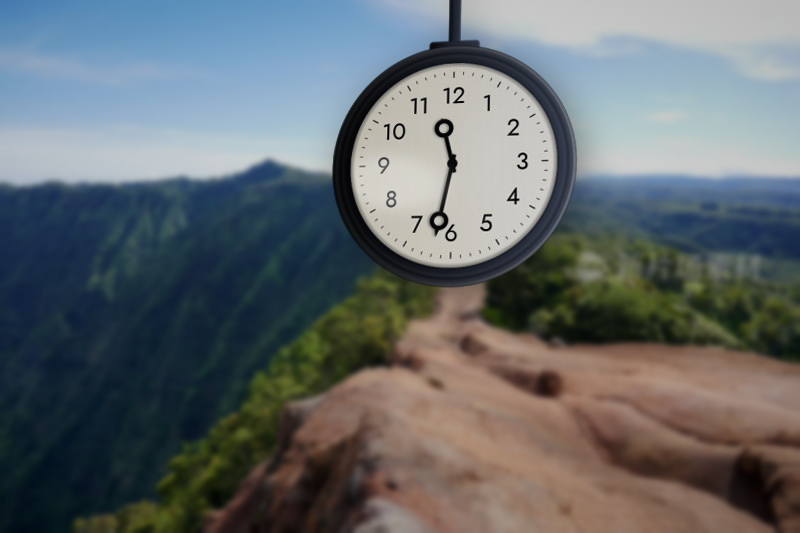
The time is h=11 m=32
